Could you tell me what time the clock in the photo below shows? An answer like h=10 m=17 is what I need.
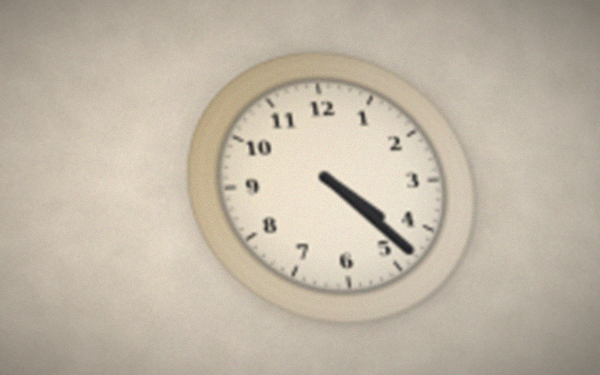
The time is h=4 m=23
